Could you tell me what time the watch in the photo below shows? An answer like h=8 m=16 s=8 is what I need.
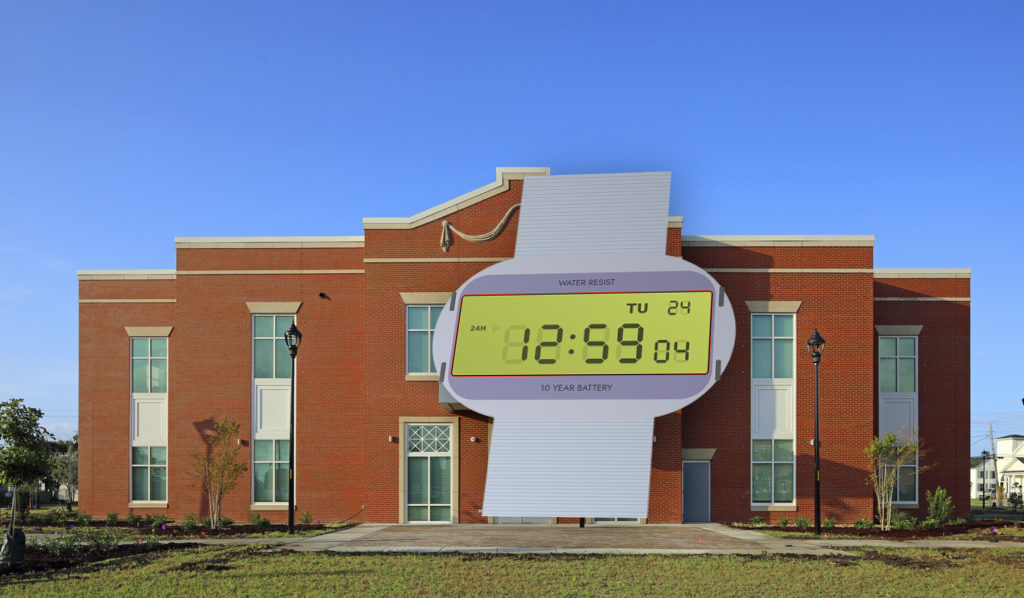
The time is h=12 m=59 s=4
